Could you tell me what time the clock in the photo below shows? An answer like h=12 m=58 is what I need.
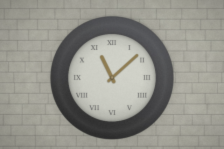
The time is h=11 m=8
